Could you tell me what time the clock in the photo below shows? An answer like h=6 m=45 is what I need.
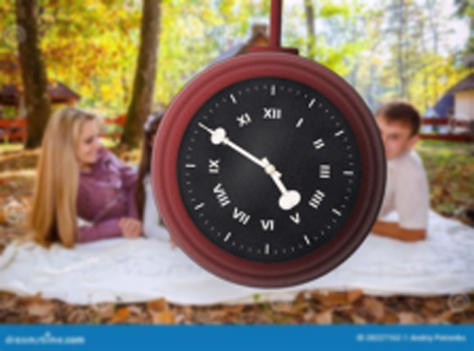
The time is h=4 m=50
